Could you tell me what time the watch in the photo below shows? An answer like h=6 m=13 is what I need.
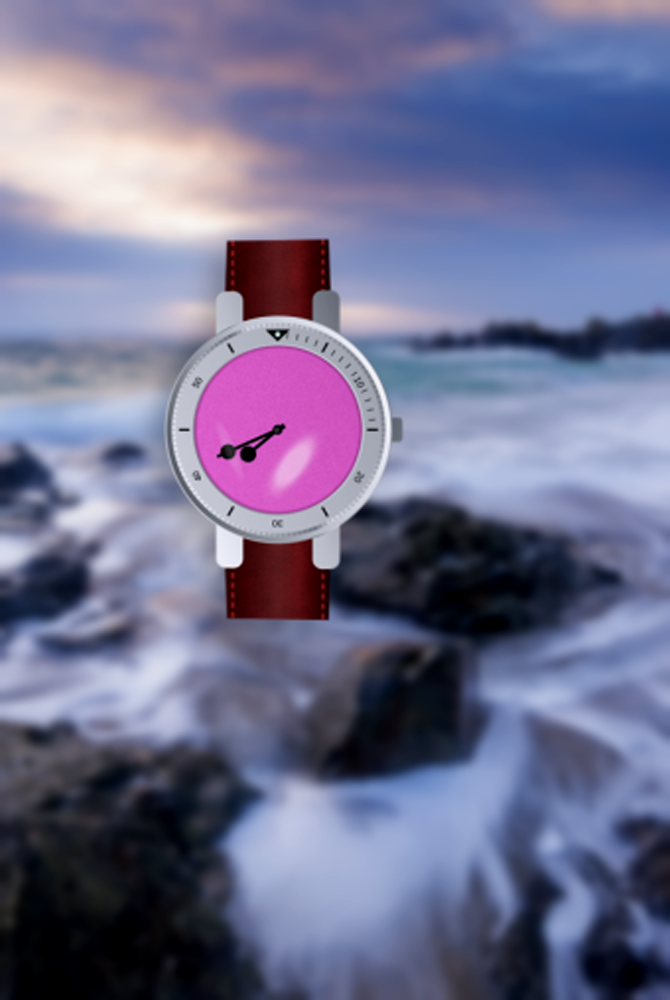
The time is h=7 m=41
